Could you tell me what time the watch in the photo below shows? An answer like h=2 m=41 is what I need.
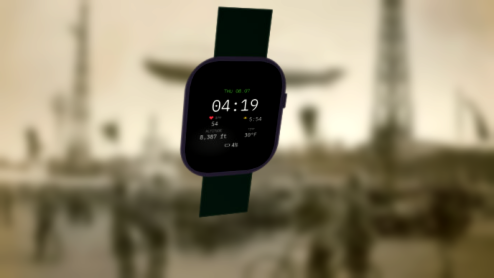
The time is h=4 m=19
